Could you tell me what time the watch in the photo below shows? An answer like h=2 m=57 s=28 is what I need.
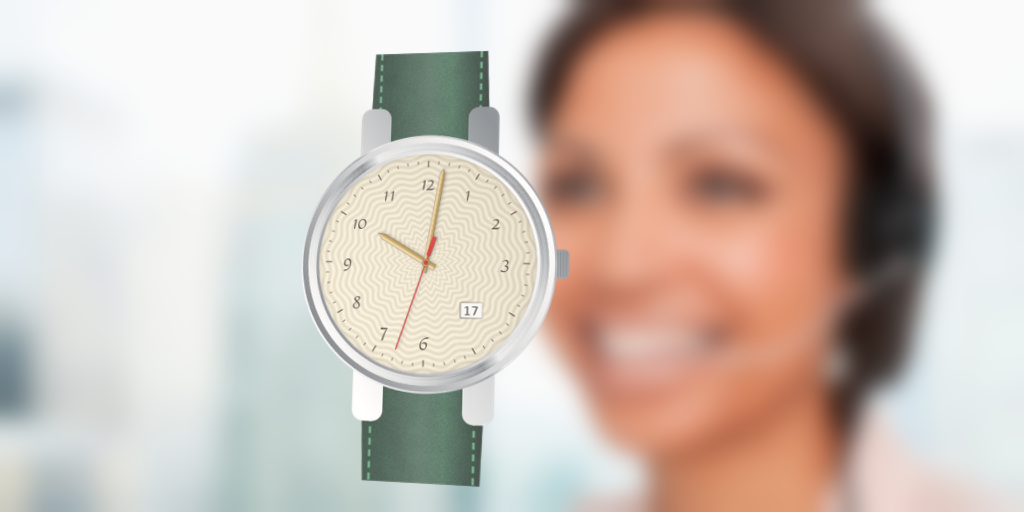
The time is h=10 m=1 s=33
